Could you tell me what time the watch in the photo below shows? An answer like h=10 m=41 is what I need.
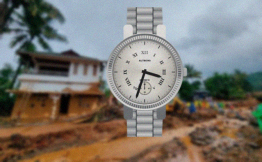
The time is h=3 m=33
